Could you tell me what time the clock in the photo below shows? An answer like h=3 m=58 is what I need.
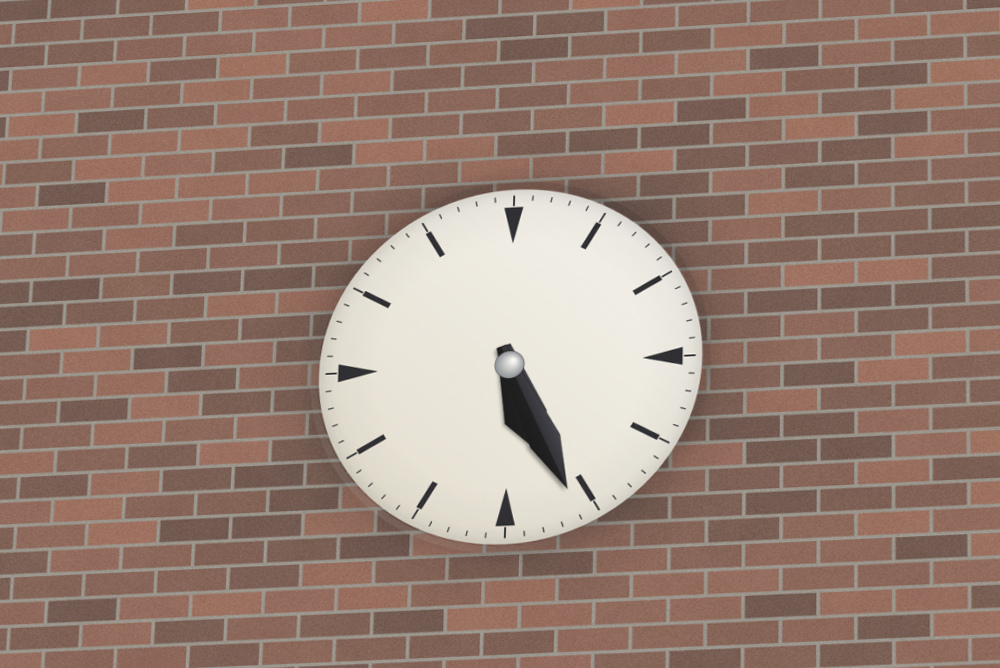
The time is h=5 m=26
